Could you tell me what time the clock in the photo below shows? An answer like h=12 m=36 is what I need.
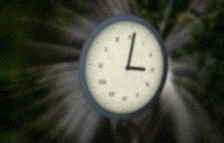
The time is h=3 m=1
